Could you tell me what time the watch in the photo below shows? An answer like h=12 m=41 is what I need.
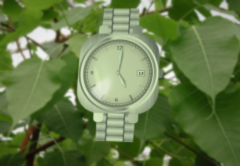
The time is h=5 m=1
